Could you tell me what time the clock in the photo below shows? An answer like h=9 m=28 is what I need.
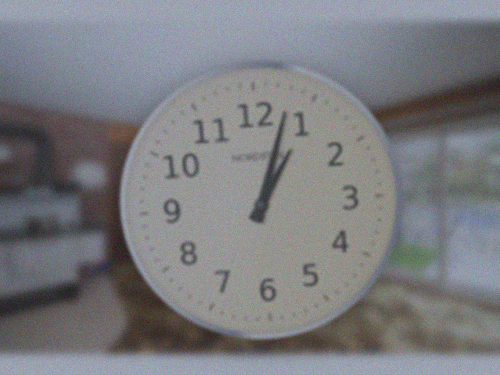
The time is h=1 m=3
